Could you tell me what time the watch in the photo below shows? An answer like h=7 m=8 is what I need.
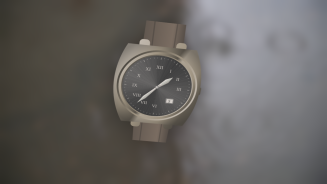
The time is h=1 m=37
